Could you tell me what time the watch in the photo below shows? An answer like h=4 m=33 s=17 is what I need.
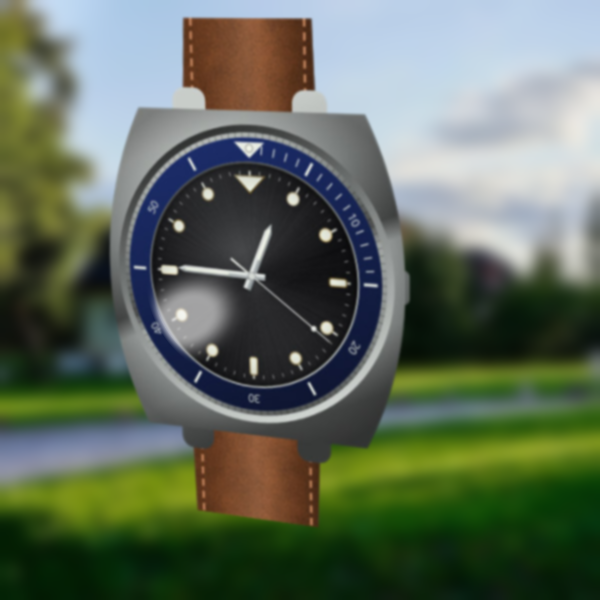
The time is h=12 m=45 s=21
